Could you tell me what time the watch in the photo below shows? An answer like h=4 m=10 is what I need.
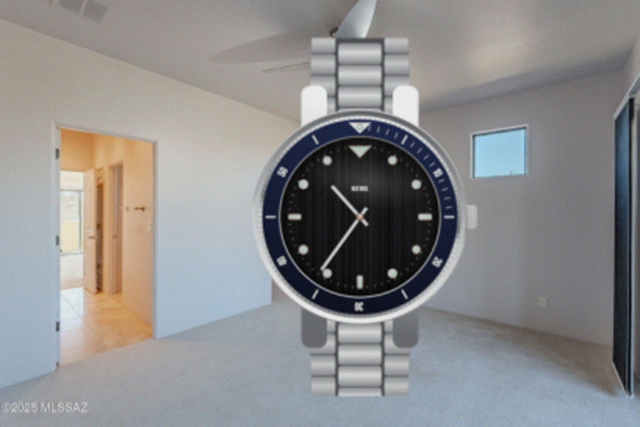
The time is h=10 m=36
